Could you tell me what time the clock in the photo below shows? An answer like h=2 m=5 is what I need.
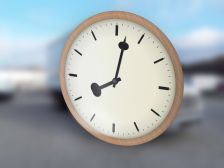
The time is h=8 m=2
